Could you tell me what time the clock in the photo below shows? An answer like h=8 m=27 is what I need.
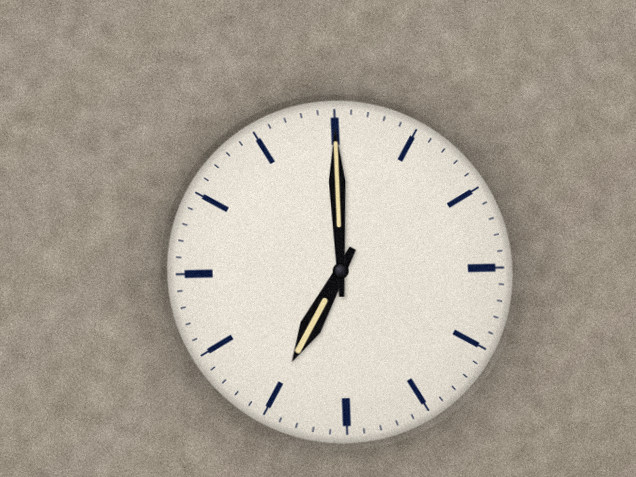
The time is h=7 m=0
